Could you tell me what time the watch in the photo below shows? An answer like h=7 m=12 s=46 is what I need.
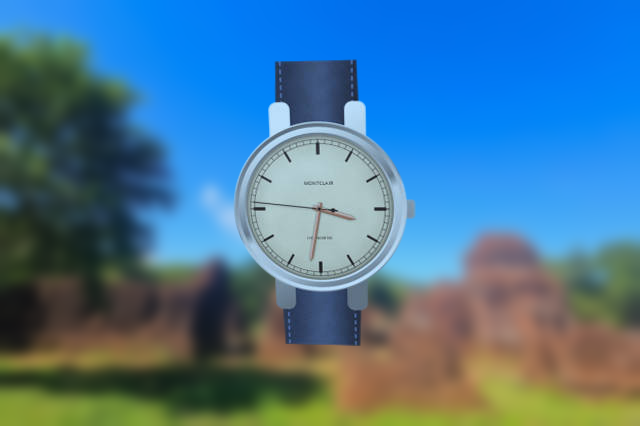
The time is h=3 m=31 s=46
